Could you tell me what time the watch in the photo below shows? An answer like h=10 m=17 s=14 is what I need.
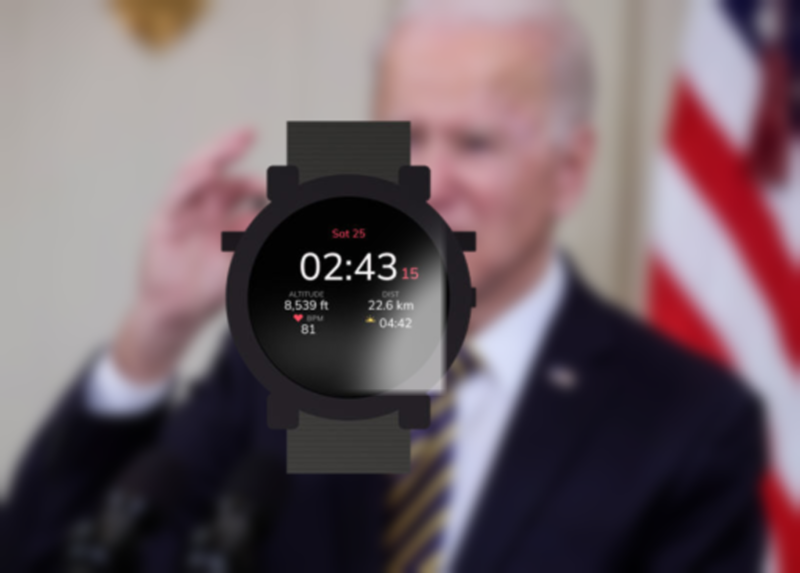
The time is h=2 m=43 s=15
